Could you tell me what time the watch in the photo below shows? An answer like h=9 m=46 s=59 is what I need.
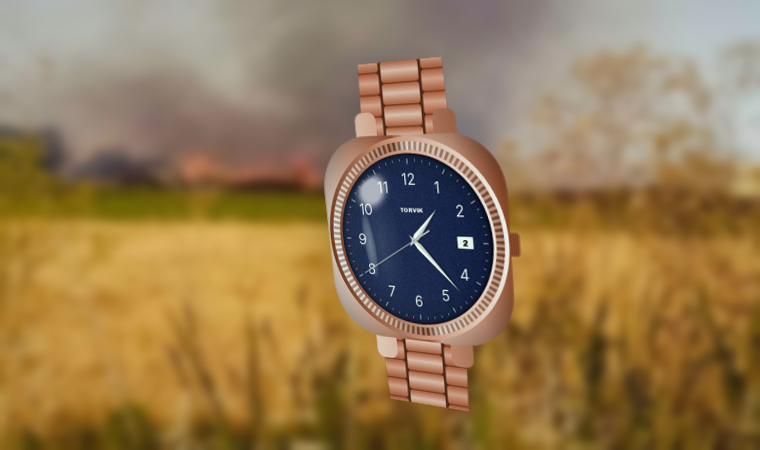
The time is h=1 m=22 s=40
